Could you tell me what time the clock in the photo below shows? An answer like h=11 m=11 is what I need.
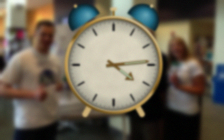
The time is h=4 m=14
